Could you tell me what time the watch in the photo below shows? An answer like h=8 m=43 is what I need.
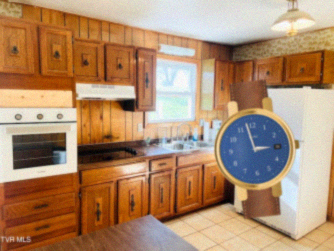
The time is h=2 m=58
